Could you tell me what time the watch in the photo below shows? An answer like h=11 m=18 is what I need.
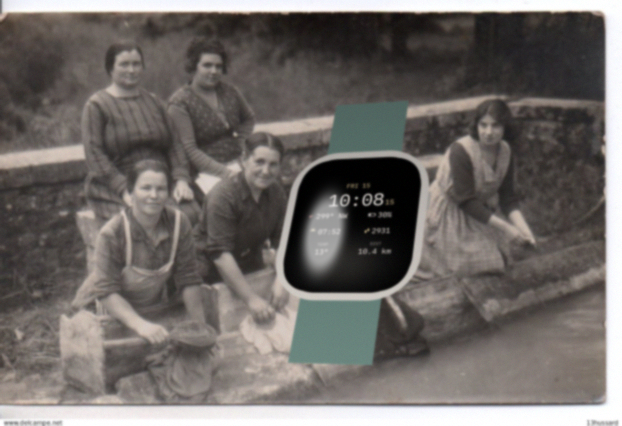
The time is h=10 m=8
